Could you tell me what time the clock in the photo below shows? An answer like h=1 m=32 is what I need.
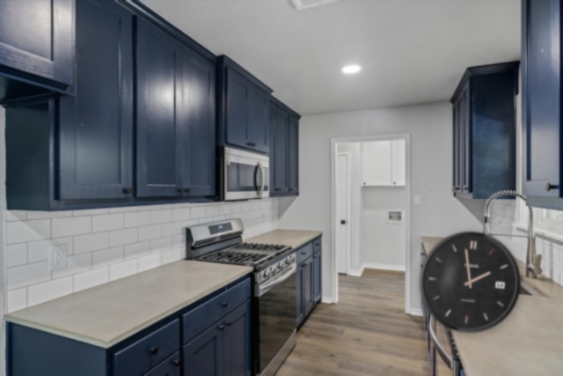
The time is h=1 m=58
